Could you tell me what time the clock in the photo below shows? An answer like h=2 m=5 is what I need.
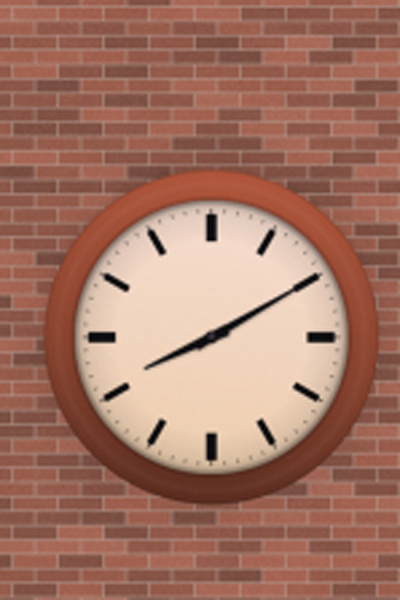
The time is h=8 m=10
